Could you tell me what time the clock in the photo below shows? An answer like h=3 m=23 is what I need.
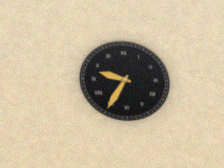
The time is h=9 m=35
